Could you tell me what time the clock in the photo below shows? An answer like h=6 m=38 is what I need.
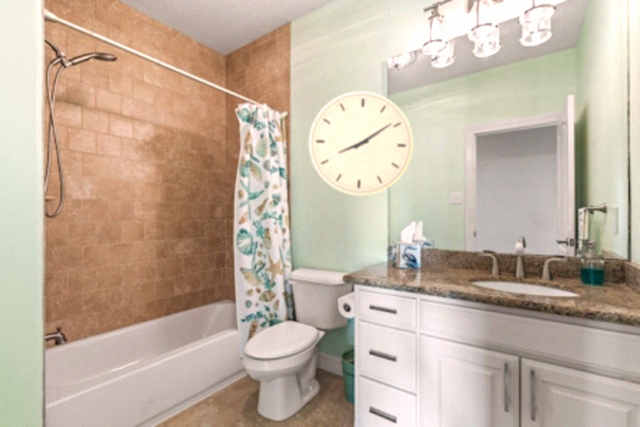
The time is h=8 m=9
